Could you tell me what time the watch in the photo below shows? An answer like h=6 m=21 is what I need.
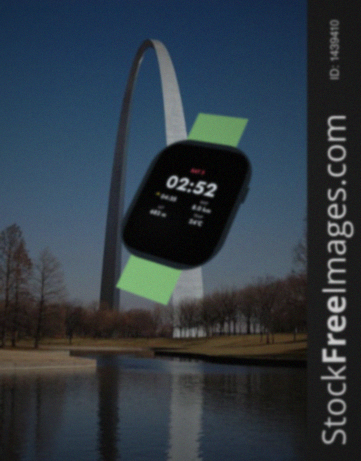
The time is h=2 m=52
